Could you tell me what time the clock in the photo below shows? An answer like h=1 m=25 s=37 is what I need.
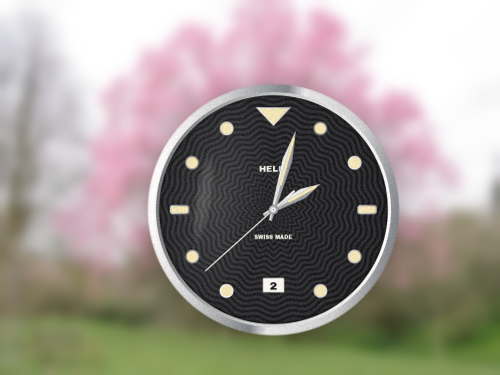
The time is h=2 m=2 s=38
